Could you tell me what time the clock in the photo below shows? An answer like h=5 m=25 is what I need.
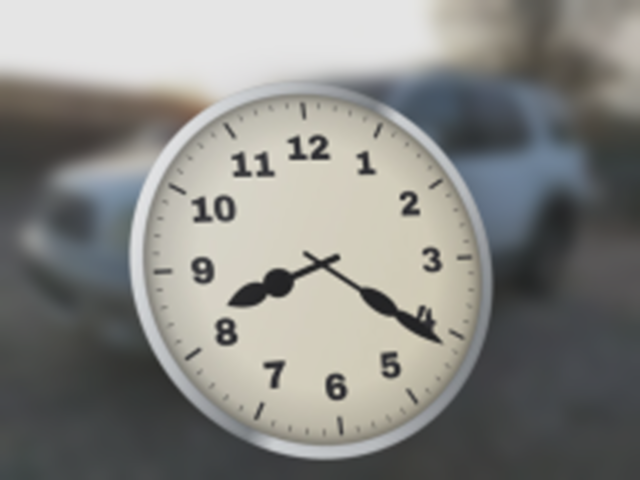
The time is h=8 m=21
